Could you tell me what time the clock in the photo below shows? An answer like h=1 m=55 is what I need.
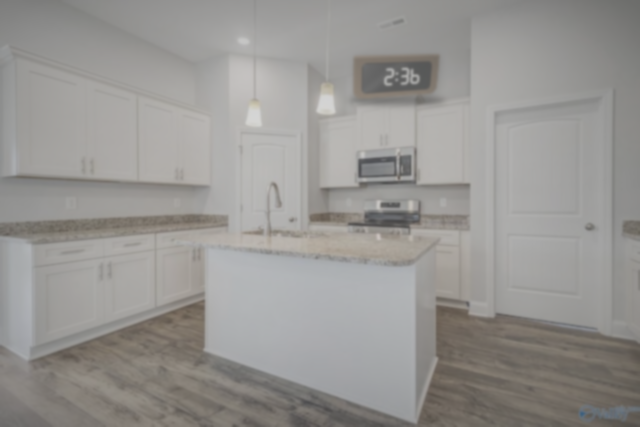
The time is h=2 m=36
